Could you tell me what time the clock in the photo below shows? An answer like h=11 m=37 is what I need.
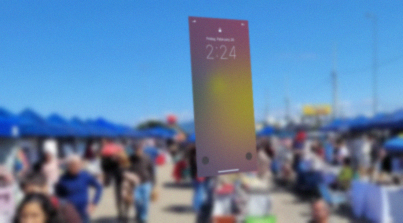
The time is h=2 m=24
